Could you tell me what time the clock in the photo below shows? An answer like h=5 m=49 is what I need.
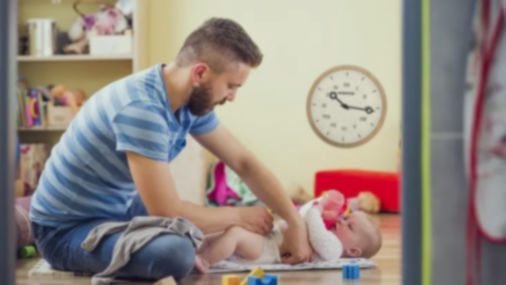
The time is h=10 m=16
